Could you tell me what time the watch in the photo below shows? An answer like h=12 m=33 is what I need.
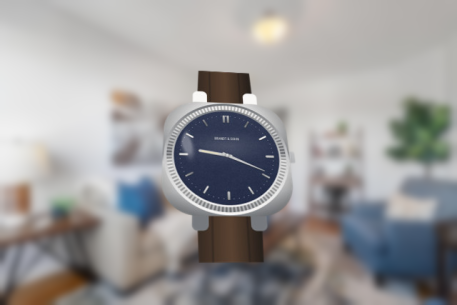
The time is h=9 m=19
